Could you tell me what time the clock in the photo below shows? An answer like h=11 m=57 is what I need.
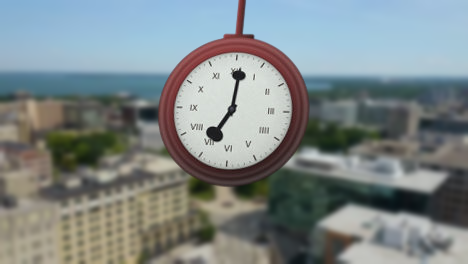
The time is h=7 m=1
